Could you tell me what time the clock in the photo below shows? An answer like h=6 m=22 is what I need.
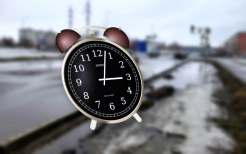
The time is h=3 m=3
